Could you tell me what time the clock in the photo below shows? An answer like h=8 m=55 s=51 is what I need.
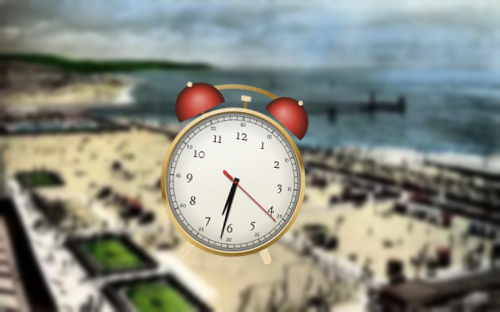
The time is h=6 m=31 s=21
